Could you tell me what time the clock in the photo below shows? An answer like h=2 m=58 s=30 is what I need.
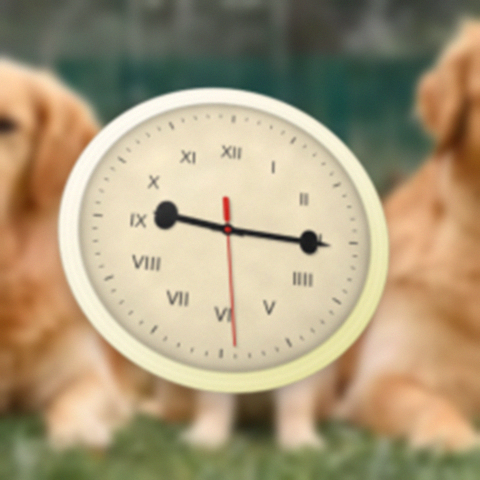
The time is h=9 m=15 s=29
